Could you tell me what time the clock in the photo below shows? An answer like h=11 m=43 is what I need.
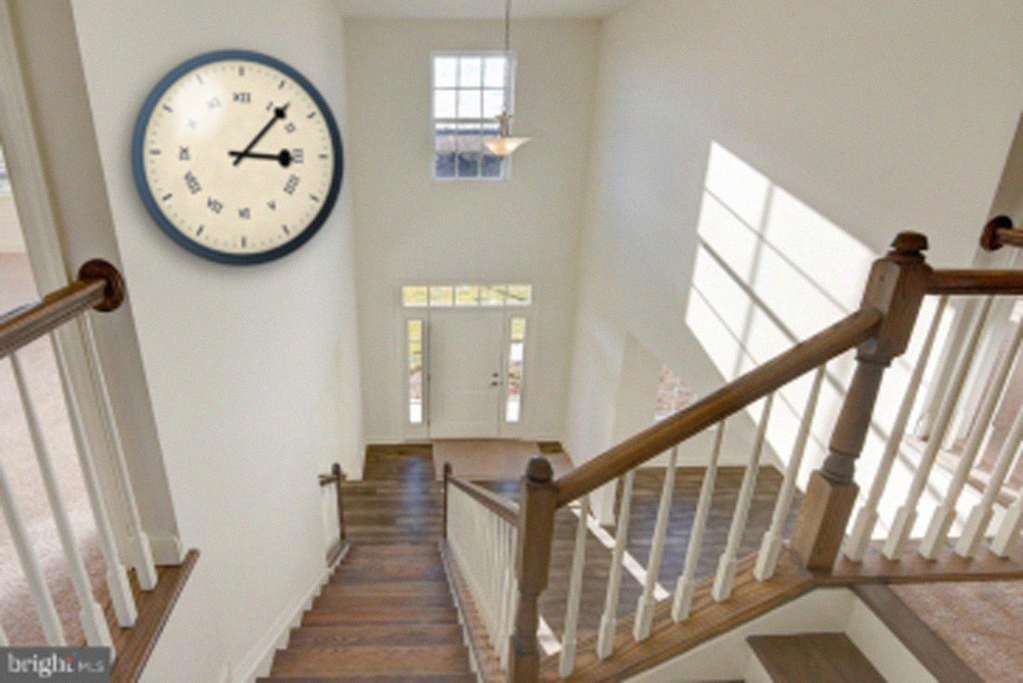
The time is h=3 m=7
